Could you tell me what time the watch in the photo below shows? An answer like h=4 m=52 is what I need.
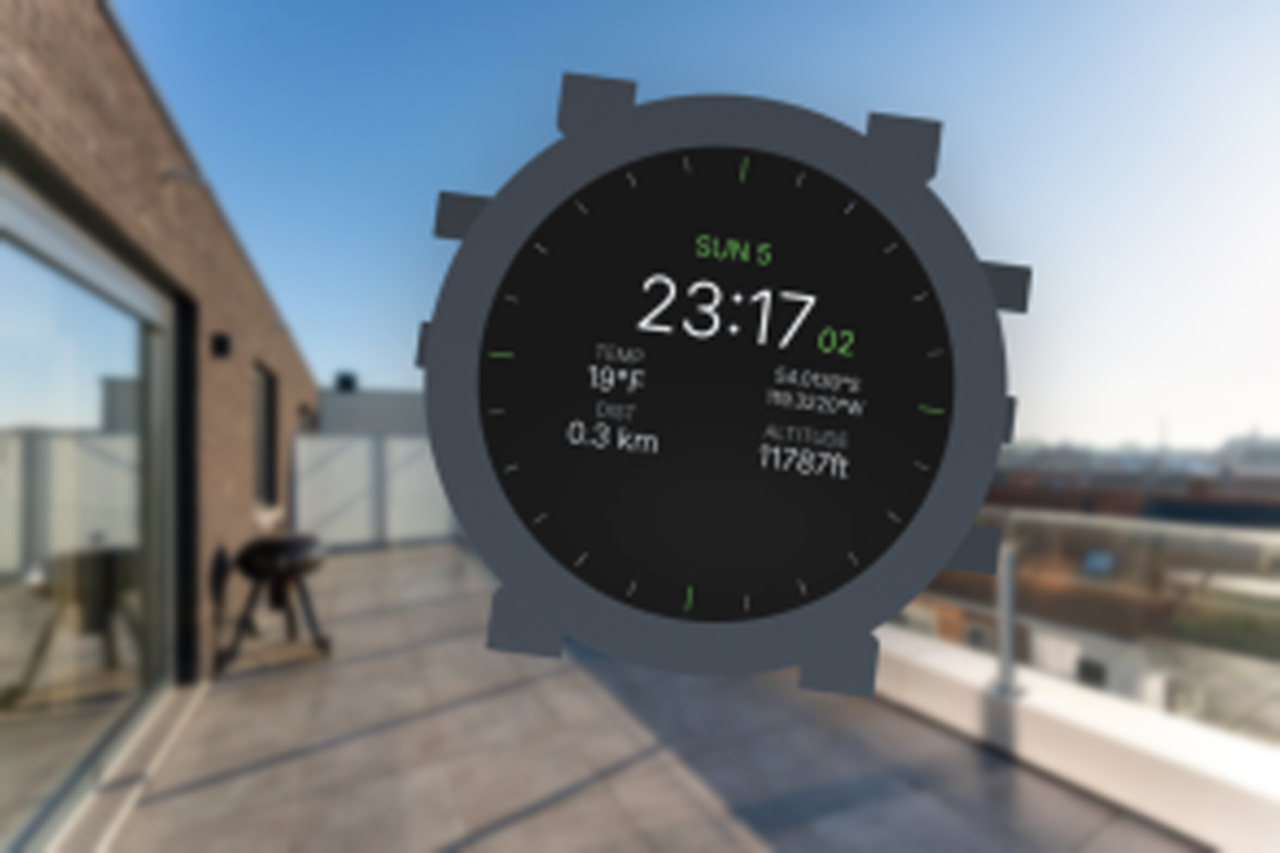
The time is h=23 m=17
